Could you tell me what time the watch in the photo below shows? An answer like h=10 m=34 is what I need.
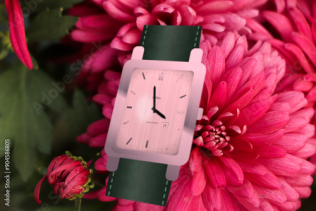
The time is h=3 m=58
